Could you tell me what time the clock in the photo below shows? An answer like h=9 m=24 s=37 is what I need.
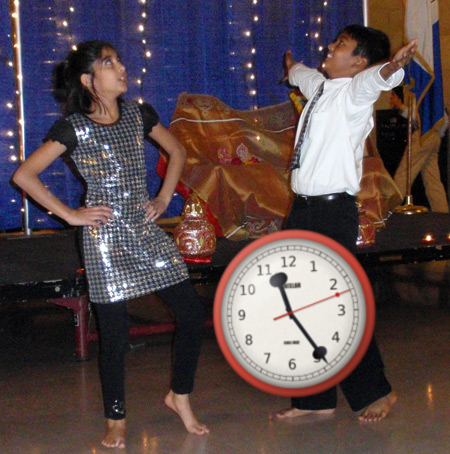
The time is h=11 m=24 s=12
